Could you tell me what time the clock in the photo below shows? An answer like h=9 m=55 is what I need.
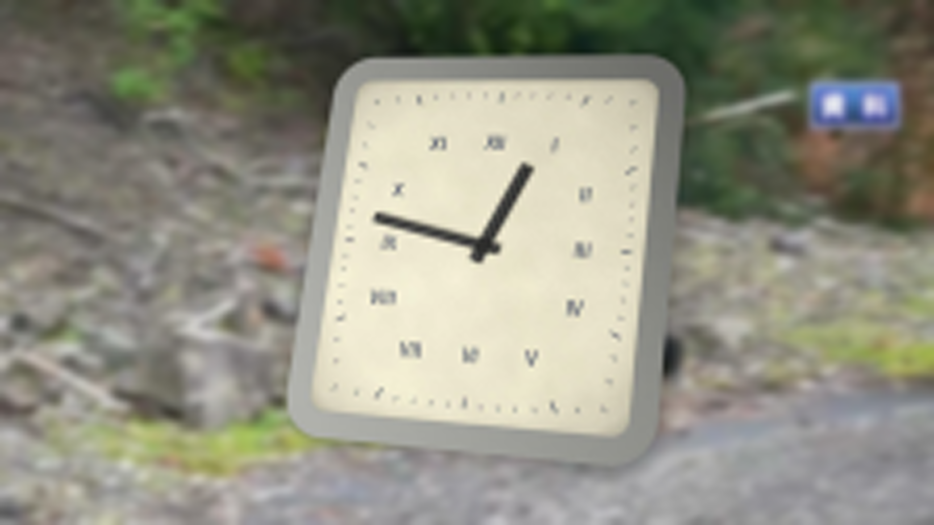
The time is h=12 m=47
